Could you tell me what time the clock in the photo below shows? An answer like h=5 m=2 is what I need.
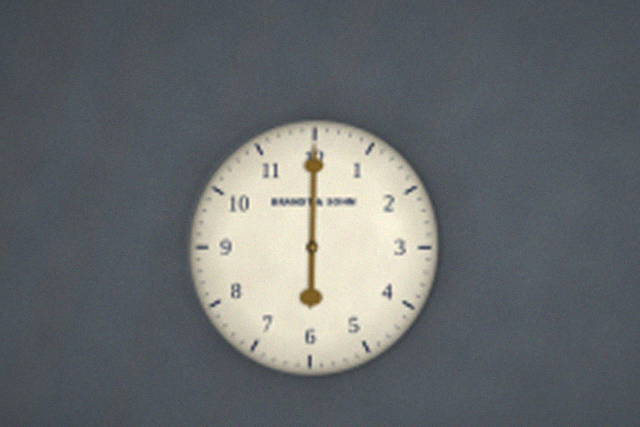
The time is h=6 m=0
